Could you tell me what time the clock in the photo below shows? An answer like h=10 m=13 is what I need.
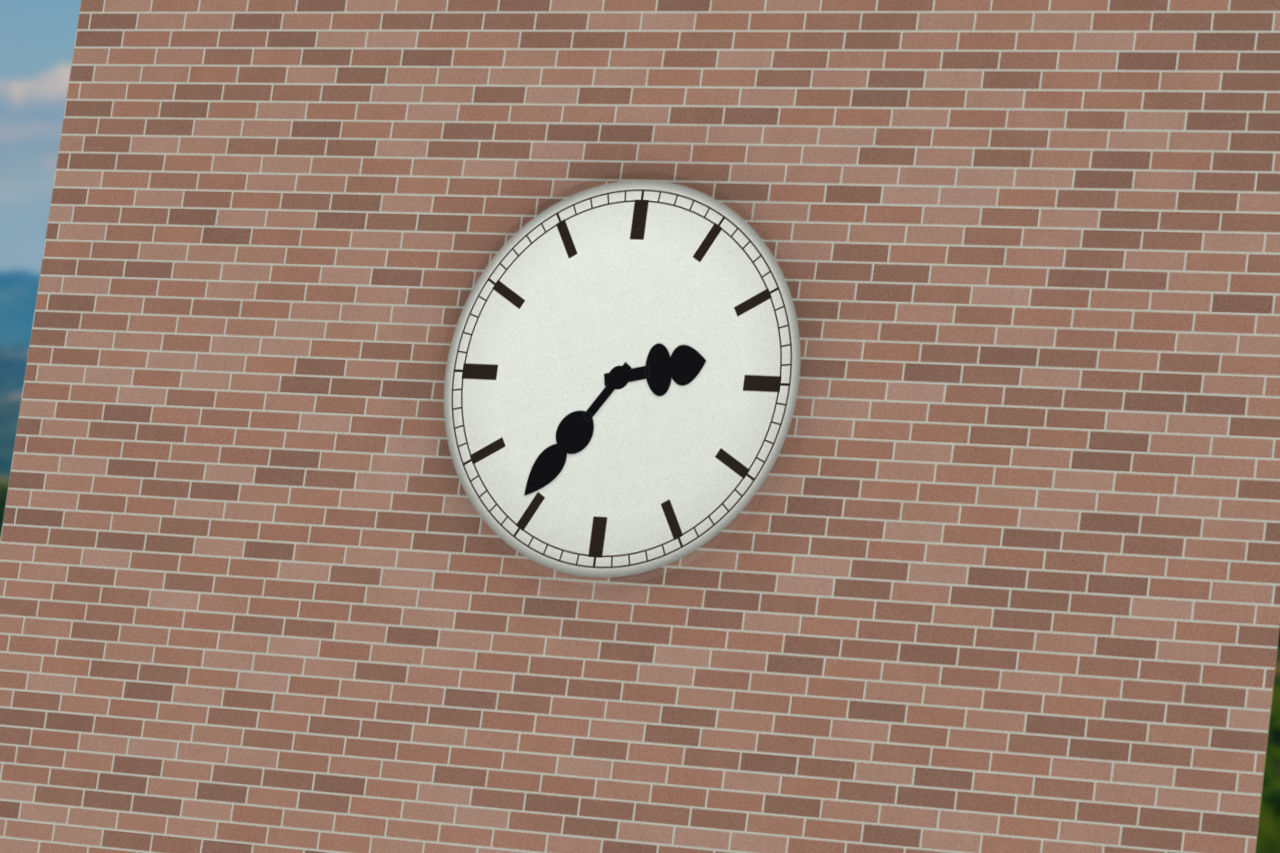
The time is h=2 m=36
